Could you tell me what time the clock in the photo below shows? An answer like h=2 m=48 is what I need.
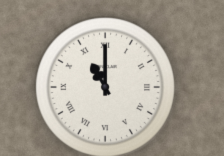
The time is h=11 m=0
